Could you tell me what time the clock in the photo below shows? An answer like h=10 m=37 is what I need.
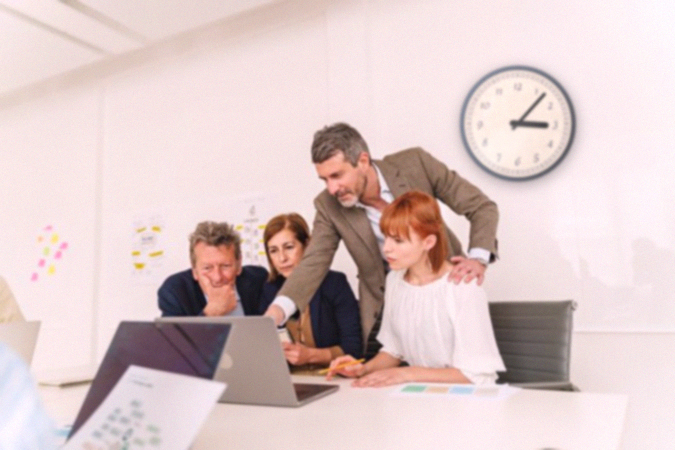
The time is h=3 m=7
